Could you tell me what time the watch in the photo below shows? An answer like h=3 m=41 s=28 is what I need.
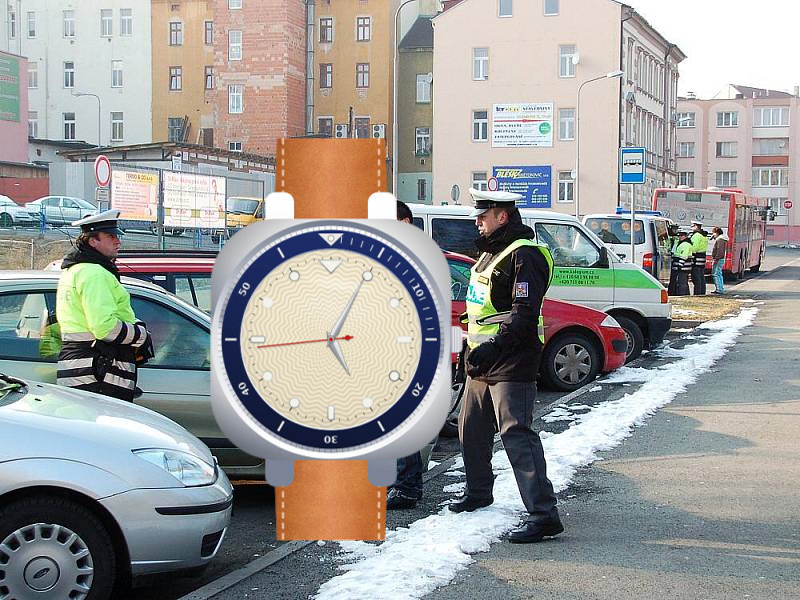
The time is h=5 m=4 s=44
